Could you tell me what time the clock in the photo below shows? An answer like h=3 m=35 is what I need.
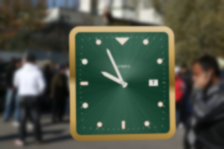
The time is h=9 m=56
